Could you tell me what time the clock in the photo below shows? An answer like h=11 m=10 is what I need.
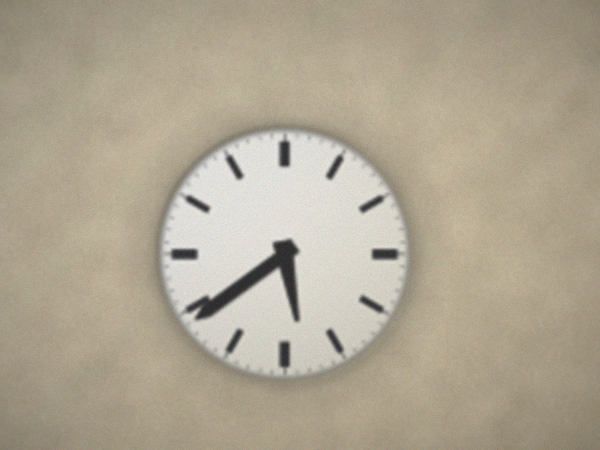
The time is h=5 m=39
